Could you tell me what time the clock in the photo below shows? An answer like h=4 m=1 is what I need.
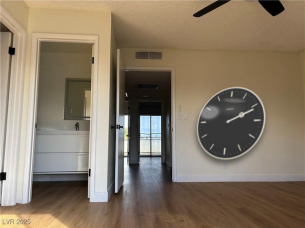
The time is h=2 m=11
